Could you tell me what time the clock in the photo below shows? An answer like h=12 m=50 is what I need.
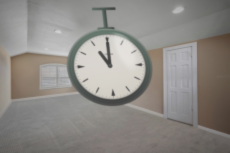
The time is h=11 m=0
